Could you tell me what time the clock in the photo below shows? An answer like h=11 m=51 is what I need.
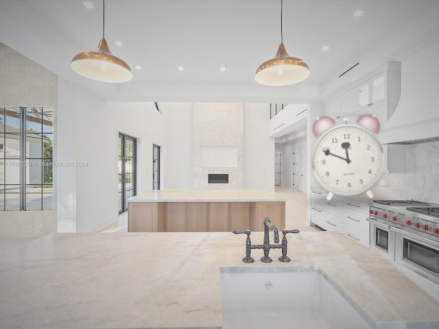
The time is h=11 m=49
